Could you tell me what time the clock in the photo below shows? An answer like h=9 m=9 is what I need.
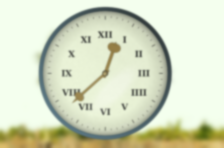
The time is h=12 m=38
